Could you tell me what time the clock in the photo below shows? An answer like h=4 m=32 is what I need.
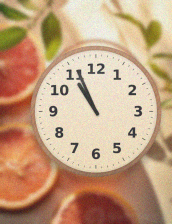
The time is h=10 m=56
